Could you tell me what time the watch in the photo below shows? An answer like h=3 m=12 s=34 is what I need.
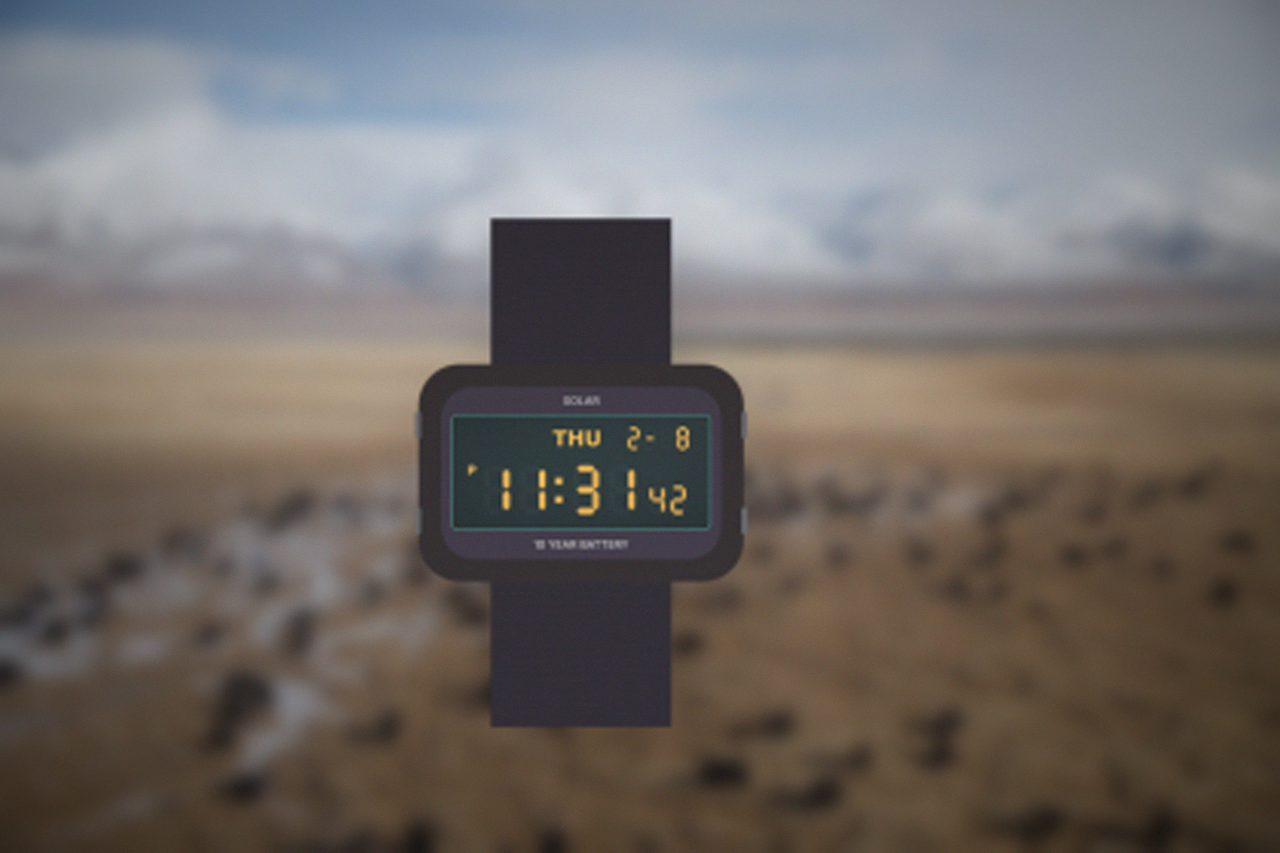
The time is h=11 m=31 s=42
